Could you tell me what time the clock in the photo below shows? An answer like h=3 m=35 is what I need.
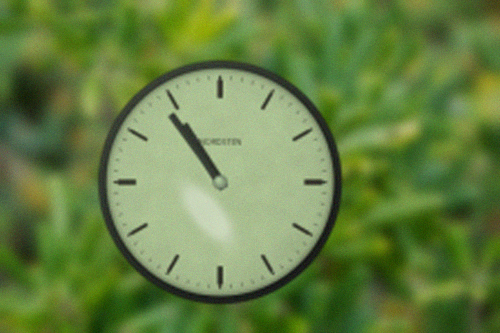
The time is h=10 m=54
